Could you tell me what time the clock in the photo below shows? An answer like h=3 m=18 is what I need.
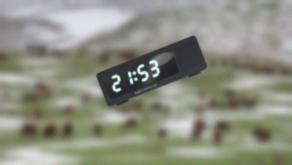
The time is h=21 m=53
